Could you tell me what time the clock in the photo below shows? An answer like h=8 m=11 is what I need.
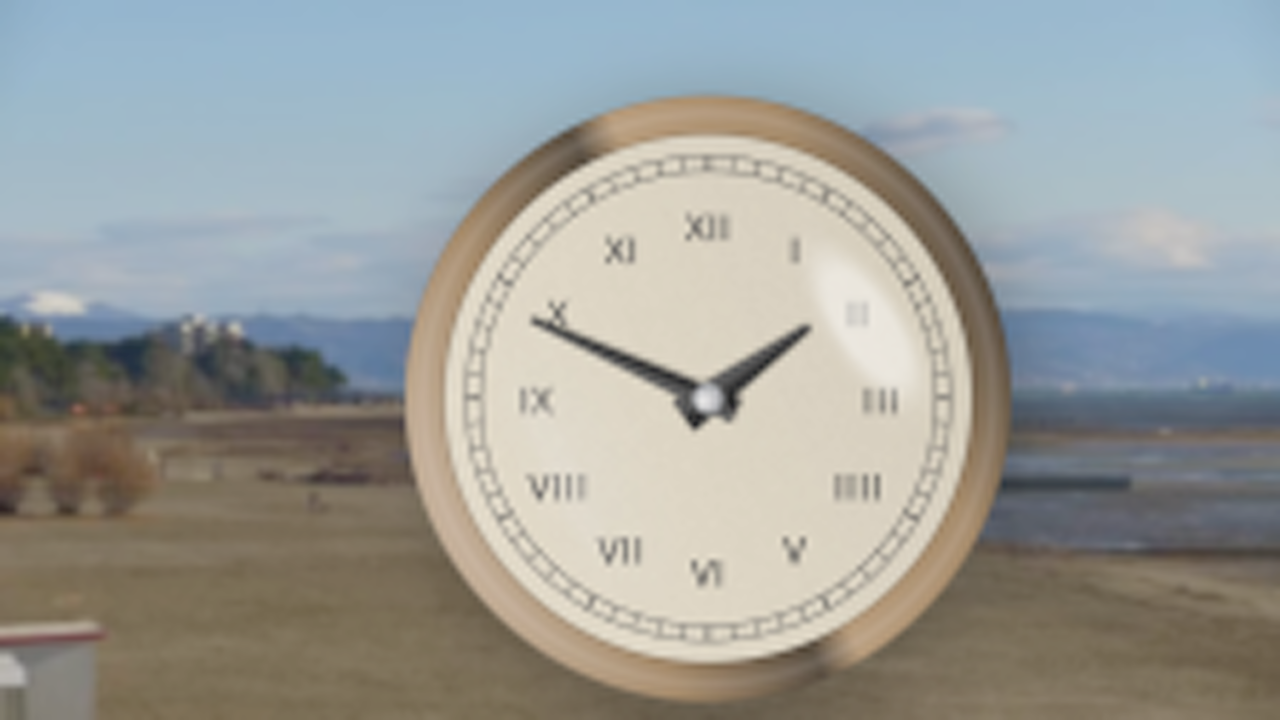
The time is h=1 m=49
